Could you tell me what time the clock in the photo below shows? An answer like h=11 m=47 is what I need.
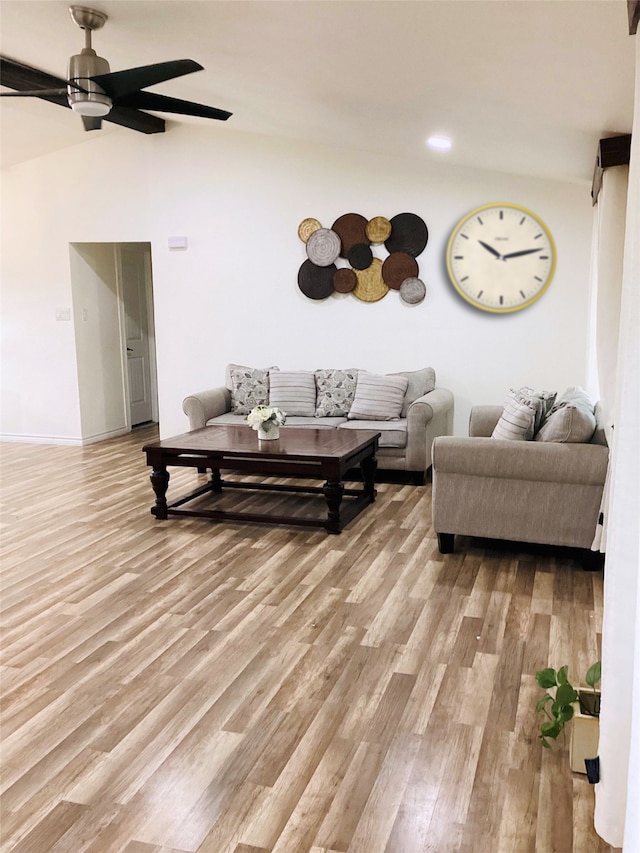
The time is h=10 m=13
